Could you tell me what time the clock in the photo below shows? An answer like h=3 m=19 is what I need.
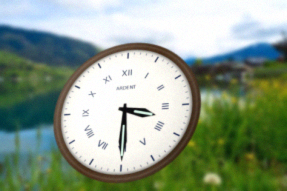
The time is h=3 m=30
